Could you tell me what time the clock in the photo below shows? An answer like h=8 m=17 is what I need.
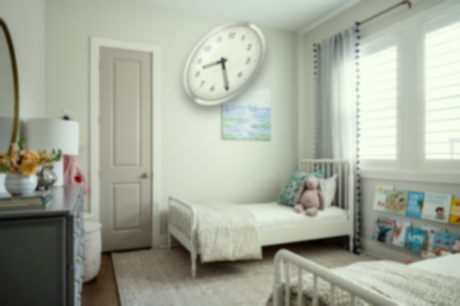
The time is h=8 m=25
